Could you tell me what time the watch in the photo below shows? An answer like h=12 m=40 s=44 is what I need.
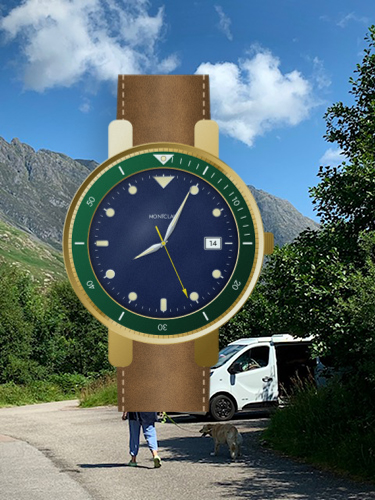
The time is h=8 m=4 s=26
